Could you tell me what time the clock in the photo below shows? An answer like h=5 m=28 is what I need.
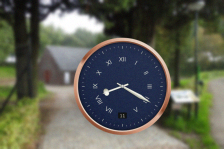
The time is h=8 m=20
